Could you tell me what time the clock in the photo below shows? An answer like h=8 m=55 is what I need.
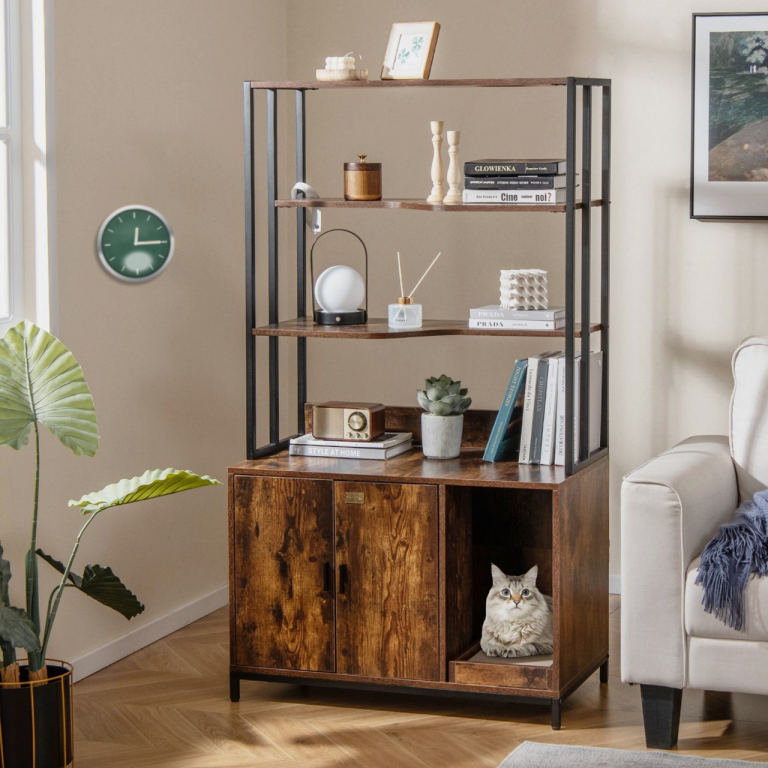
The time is h=12 m=15
